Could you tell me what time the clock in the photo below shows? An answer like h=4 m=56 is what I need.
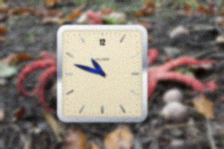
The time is h=10 m=48
